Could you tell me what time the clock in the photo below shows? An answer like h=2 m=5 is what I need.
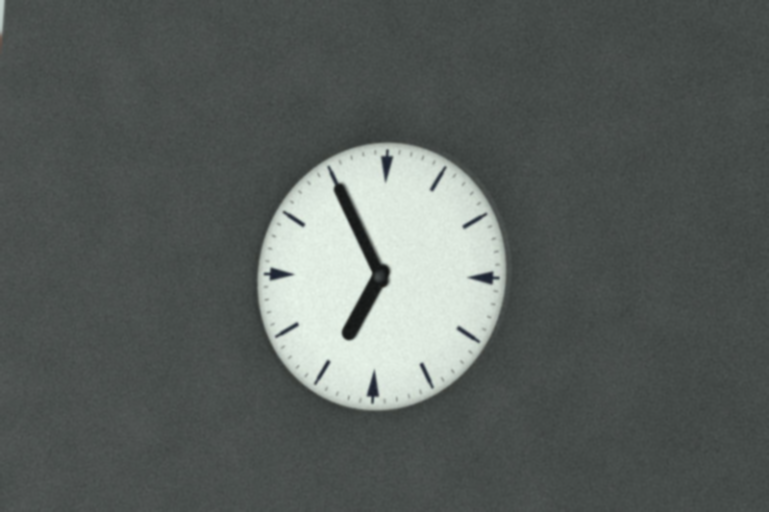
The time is h=6 m=55
